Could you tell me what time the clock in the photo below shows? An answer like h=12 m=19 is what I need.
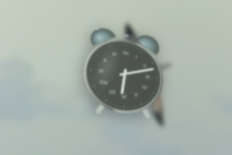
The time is h=6 m=12
